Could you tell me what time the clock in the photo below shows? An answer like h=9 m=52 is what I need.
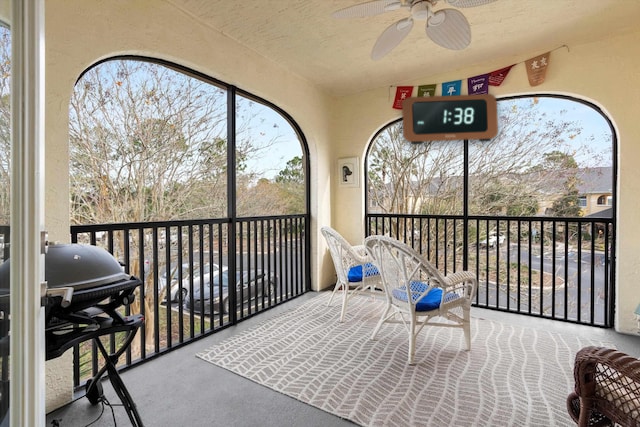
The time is h=1 m=38
